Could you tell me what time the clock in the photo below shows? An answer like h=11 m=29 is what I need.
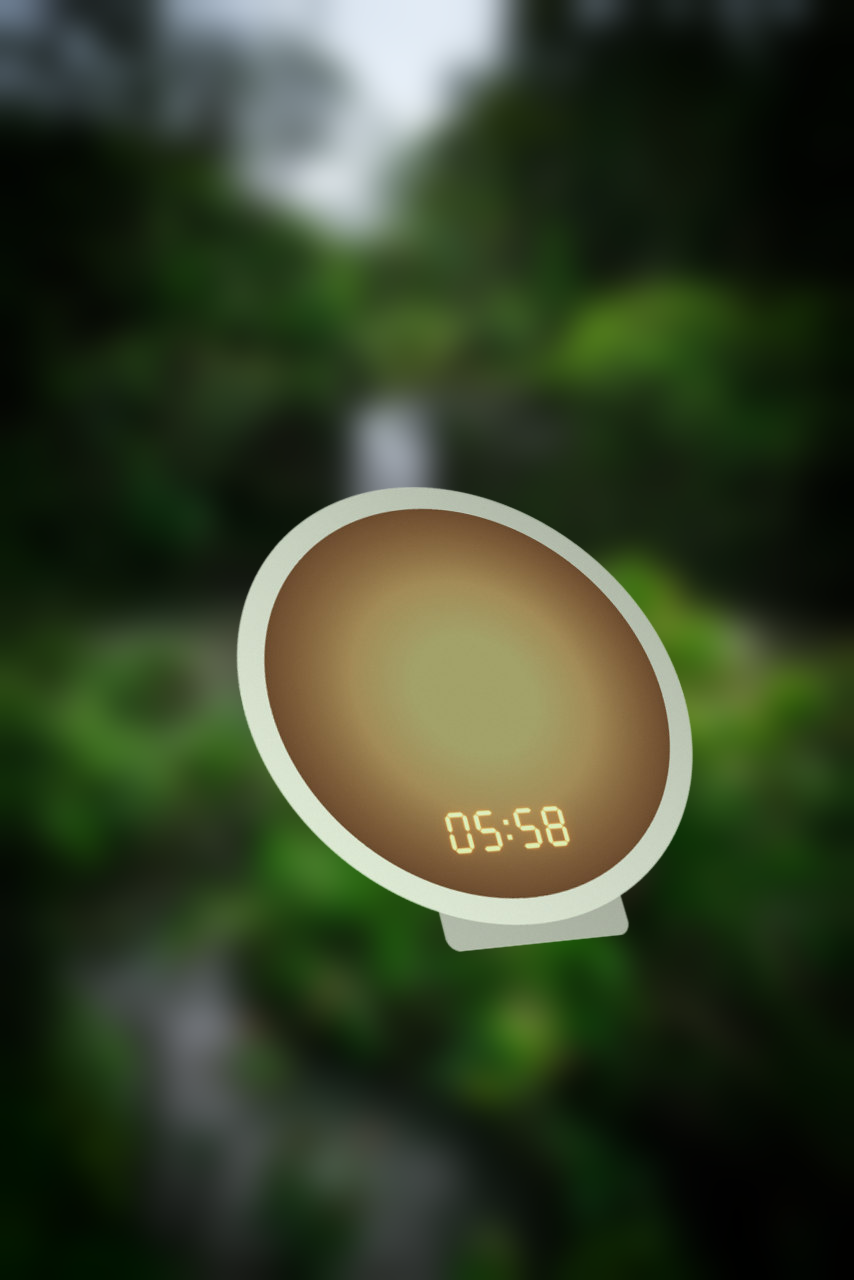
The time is h=5 m=58
